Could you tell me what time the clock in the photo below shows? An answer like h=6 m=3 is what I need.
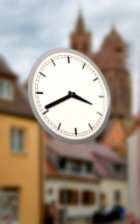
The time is h=3 m=41
